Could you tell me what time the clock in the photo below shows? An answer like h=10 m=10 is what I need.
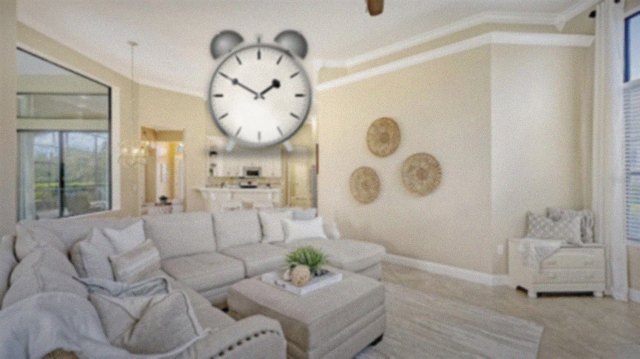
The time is h=1 m=50
